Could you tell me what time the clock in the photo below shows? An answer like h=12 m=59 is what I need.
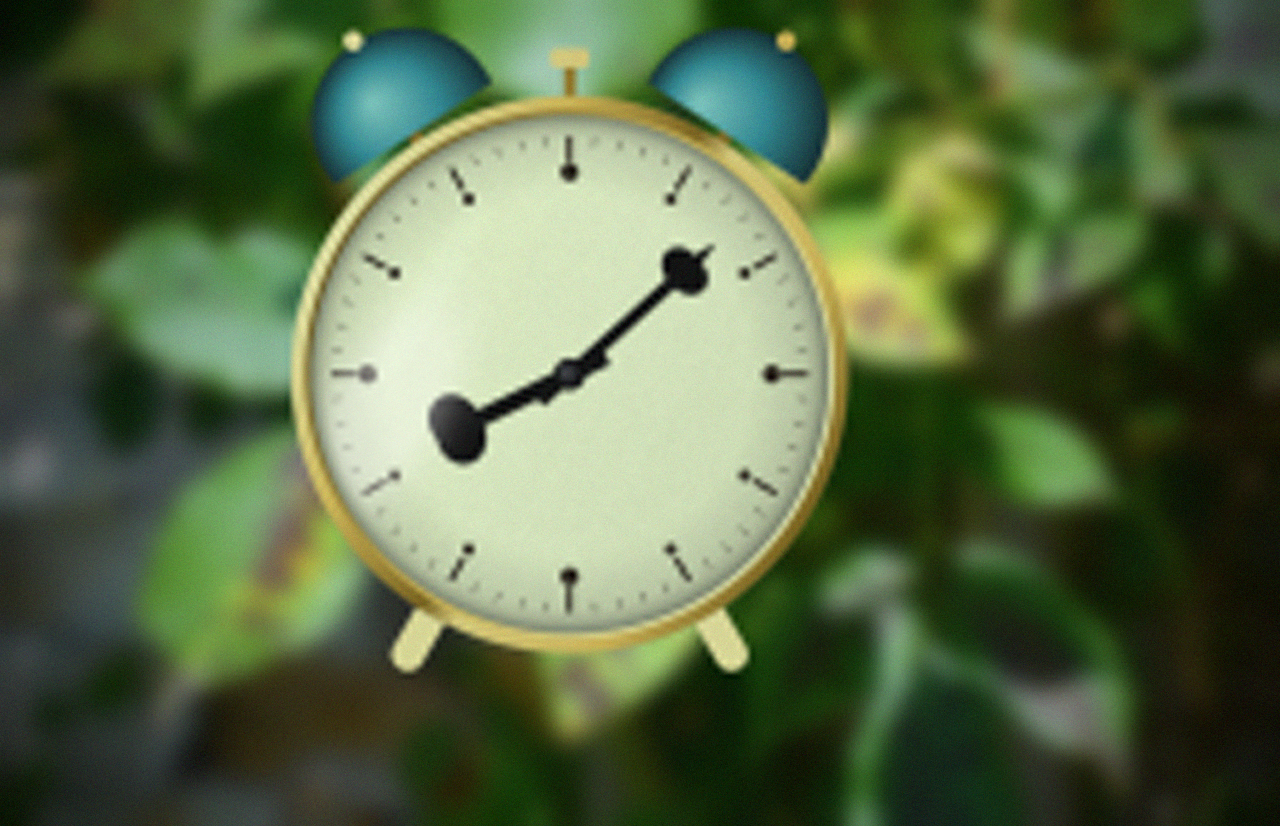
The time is h=8 m=8
